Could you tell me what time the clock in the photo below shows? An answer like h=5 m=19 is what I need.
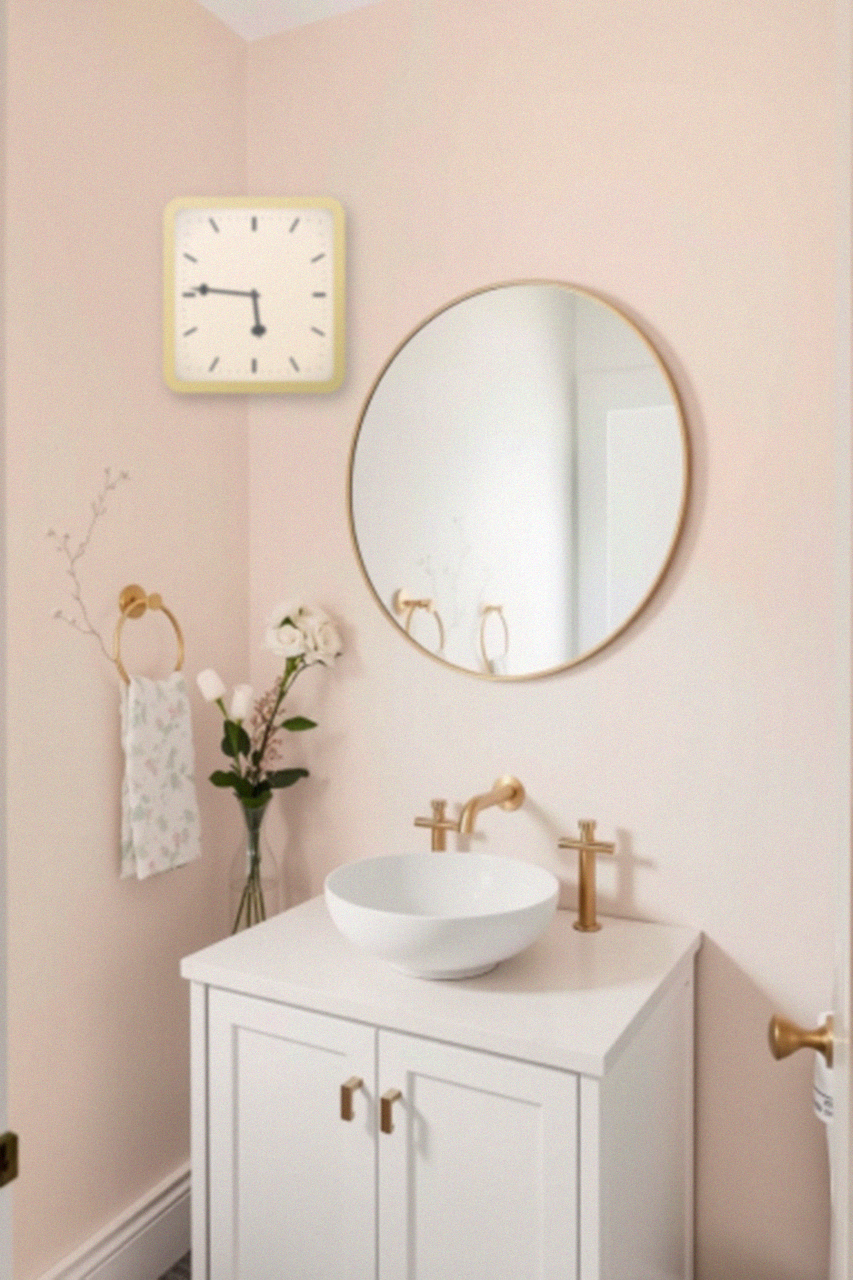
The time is h=5 m=46
